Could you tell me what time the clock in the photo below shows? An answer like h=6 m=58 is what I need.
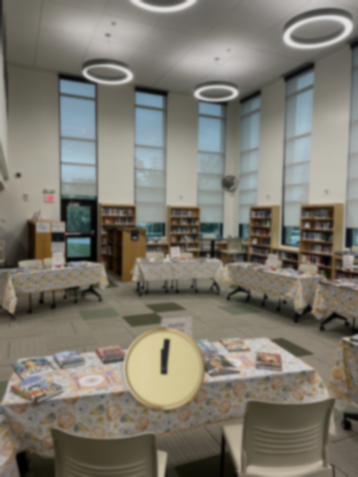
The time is h=12 m=1
